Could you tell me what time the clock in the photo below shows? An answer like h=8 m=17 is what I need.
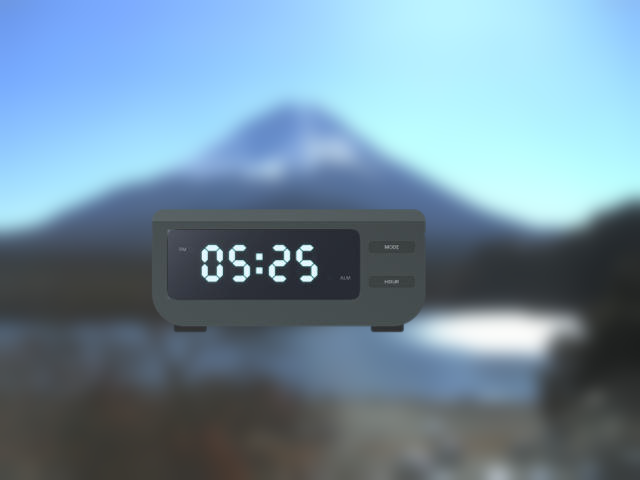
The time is h=5 m=25
